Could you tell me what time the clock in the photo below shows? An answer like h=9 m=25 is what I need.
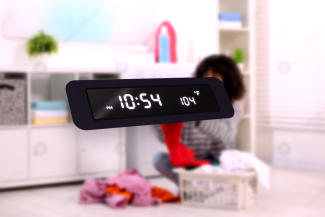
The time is h=10 m=54
